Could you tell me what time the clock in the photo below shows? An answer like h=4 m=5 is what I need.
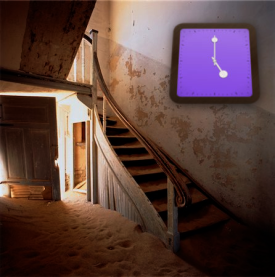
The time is h=5 m=0
